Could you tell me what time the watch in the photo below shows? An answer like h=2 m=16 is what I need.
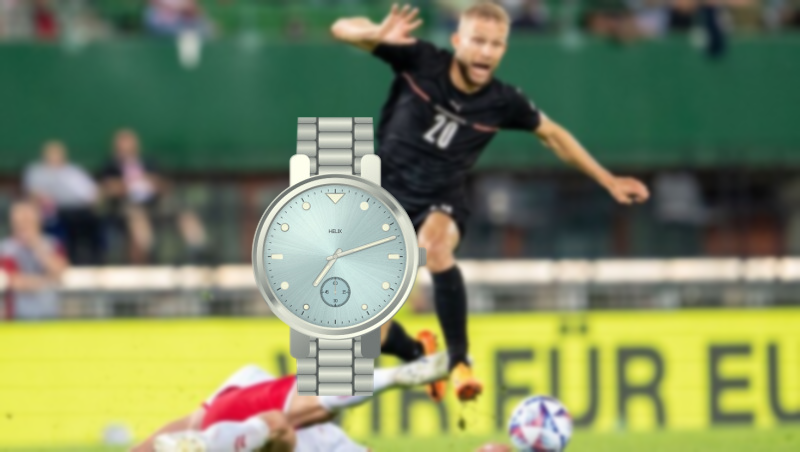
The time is h=7 m=12
